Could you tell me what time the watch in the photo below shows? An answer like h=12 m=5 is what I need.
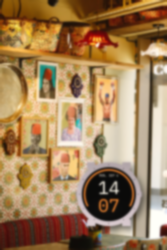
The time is h=14 m=7
